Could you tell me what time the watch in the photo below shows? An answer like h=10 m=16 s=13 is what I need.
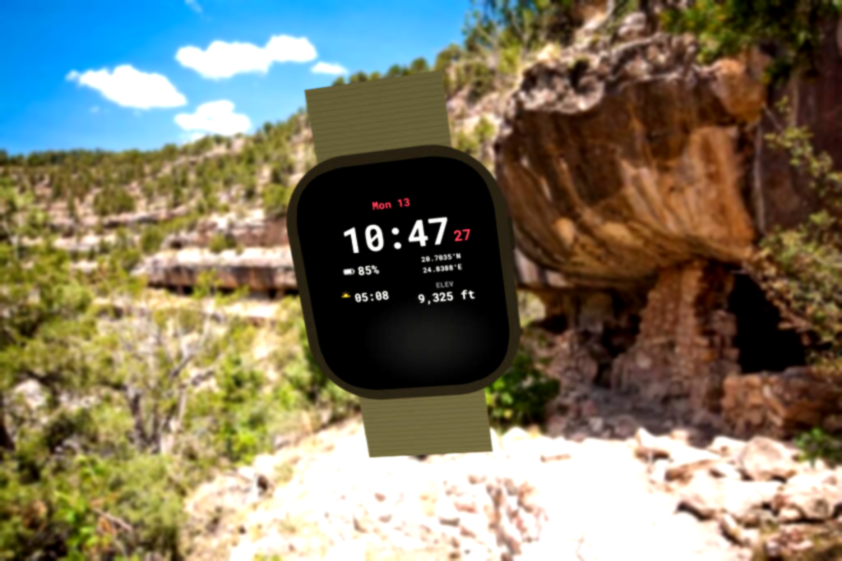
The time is h=10 m=47 s=27
